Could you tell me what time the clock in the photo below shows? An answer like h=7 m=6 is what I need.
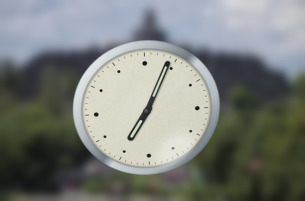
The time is h=7 m=4
